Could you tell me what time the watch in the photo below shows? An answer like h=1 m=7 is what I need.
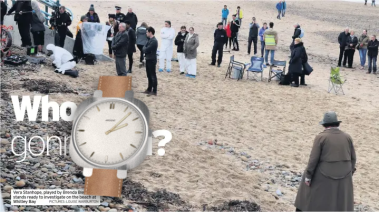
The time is h=2 m=7
